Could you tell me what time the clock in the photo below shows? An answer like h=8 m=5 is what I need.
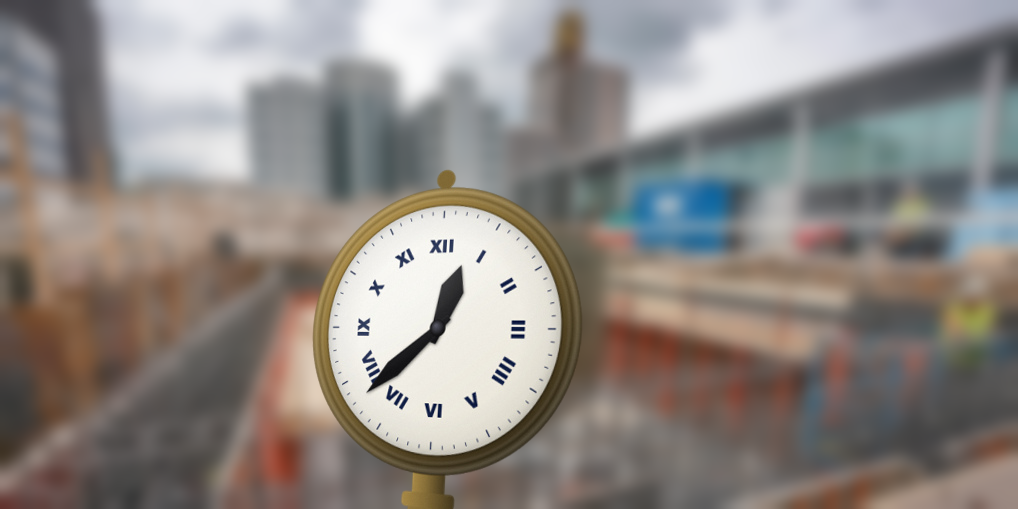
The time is h=12 m=38
